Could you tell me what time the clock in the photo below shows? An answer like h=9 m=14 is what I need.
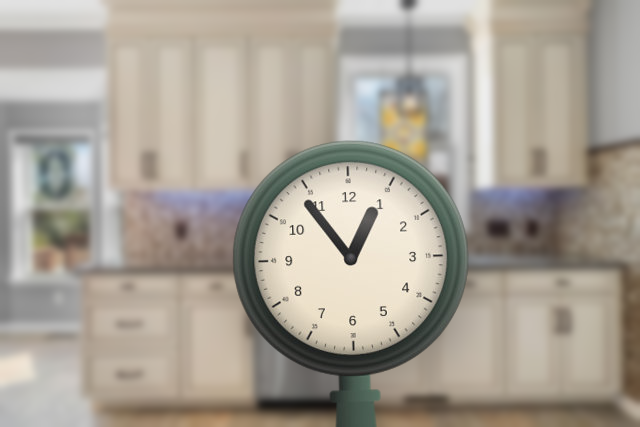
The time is h=12 m=54
